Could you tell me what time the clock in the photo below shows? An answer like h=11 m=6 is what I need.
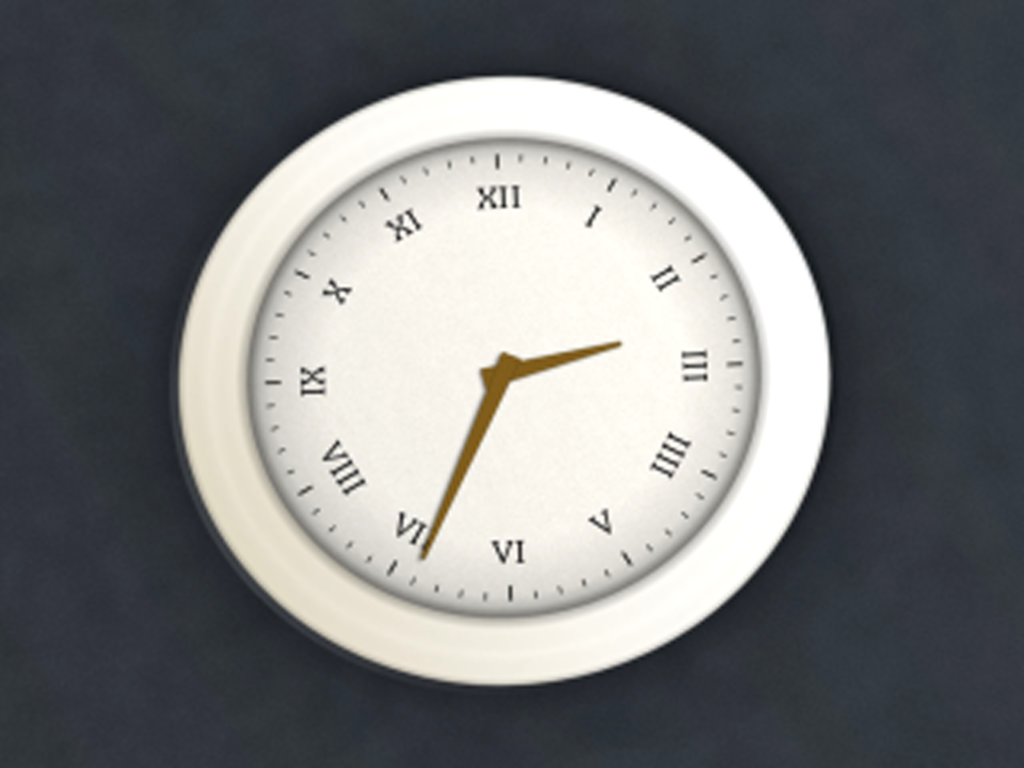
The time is h=2 m=34
